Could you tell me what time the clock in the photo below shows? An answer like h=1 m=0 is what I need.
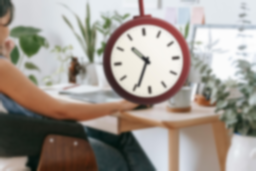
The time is h=10 m=34
